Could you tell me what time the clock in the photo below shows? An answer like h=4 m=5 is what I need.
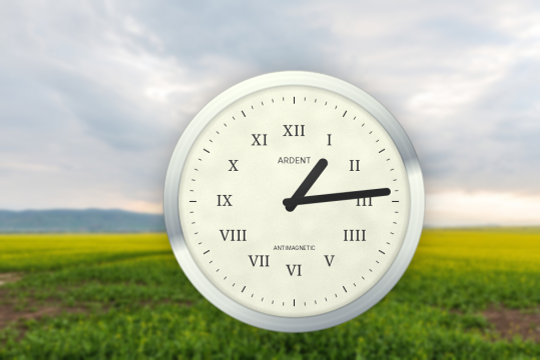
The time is h=1 m=14
